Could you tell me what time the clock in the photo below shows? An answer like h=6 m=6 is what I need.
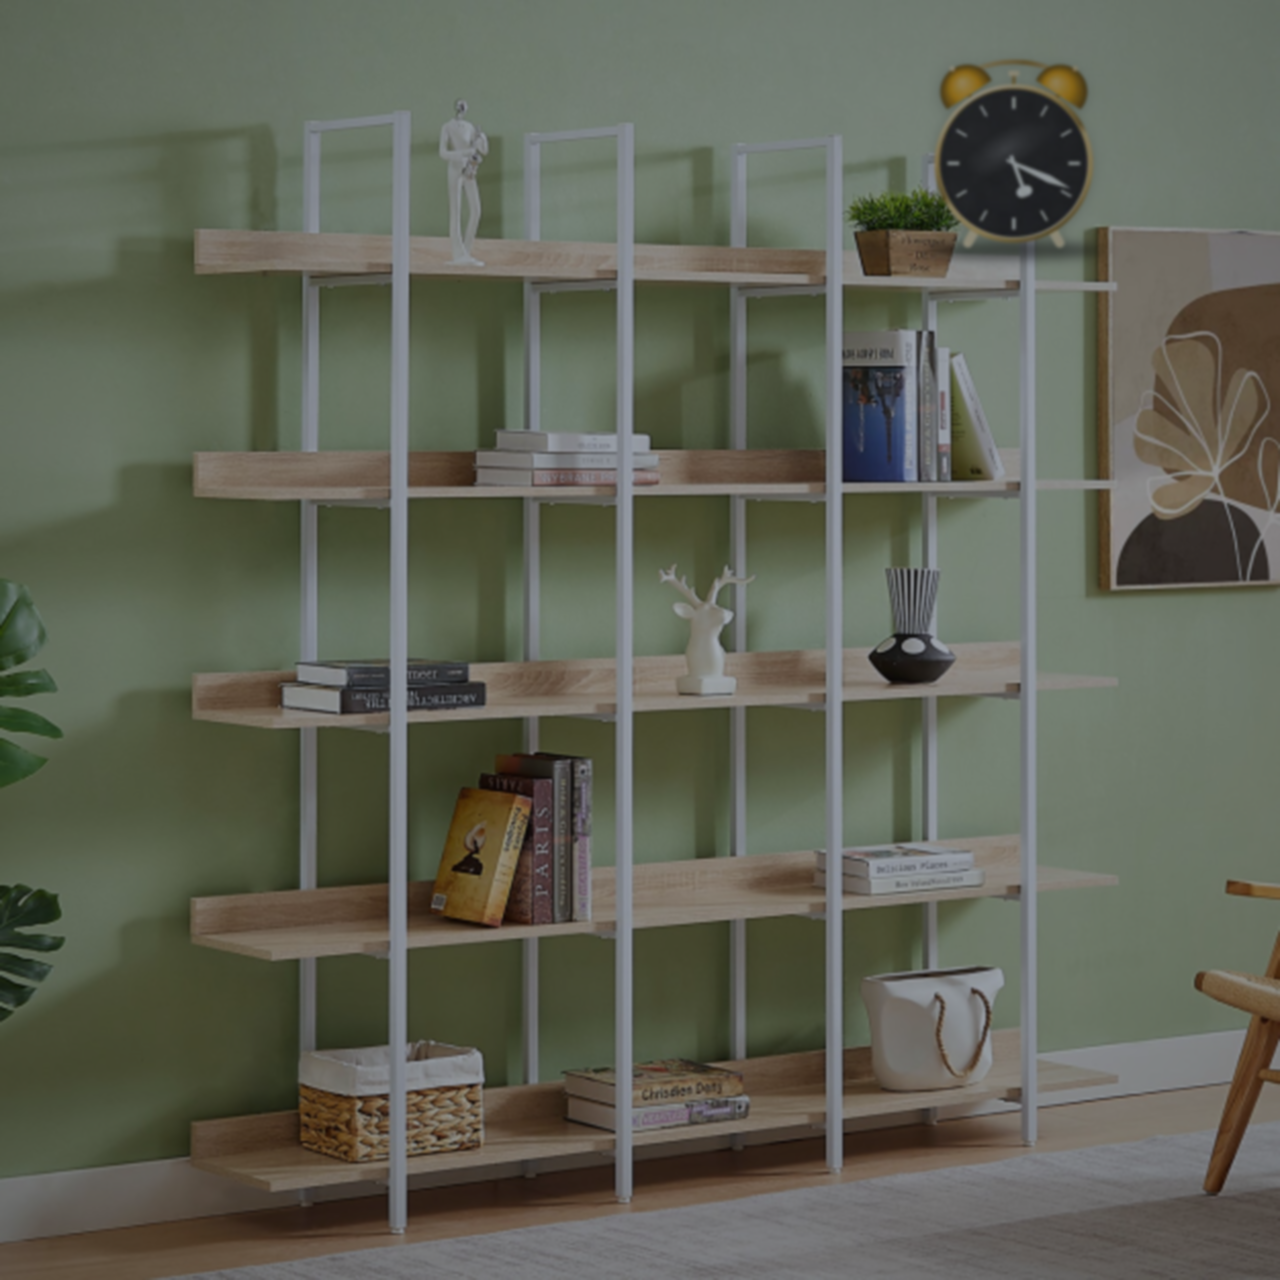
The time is h=5 m=19
